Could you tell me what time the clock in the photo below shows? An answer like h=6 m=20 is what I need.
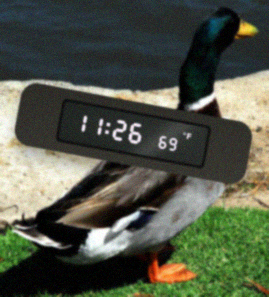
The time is h=11 m=26
